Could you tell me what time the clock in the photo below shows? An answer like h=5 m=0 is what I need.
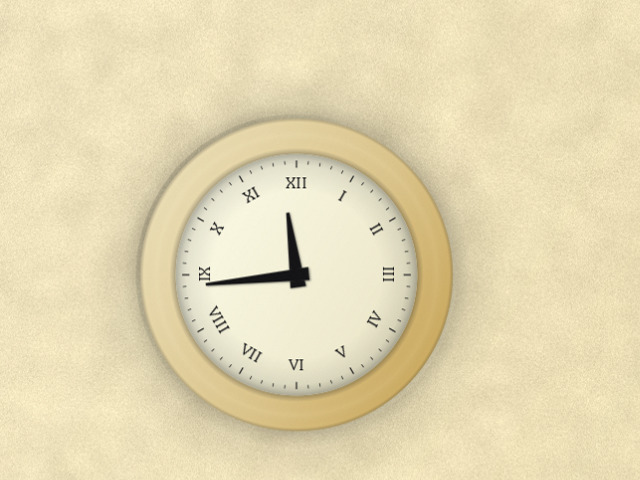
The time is h=11 m=44
